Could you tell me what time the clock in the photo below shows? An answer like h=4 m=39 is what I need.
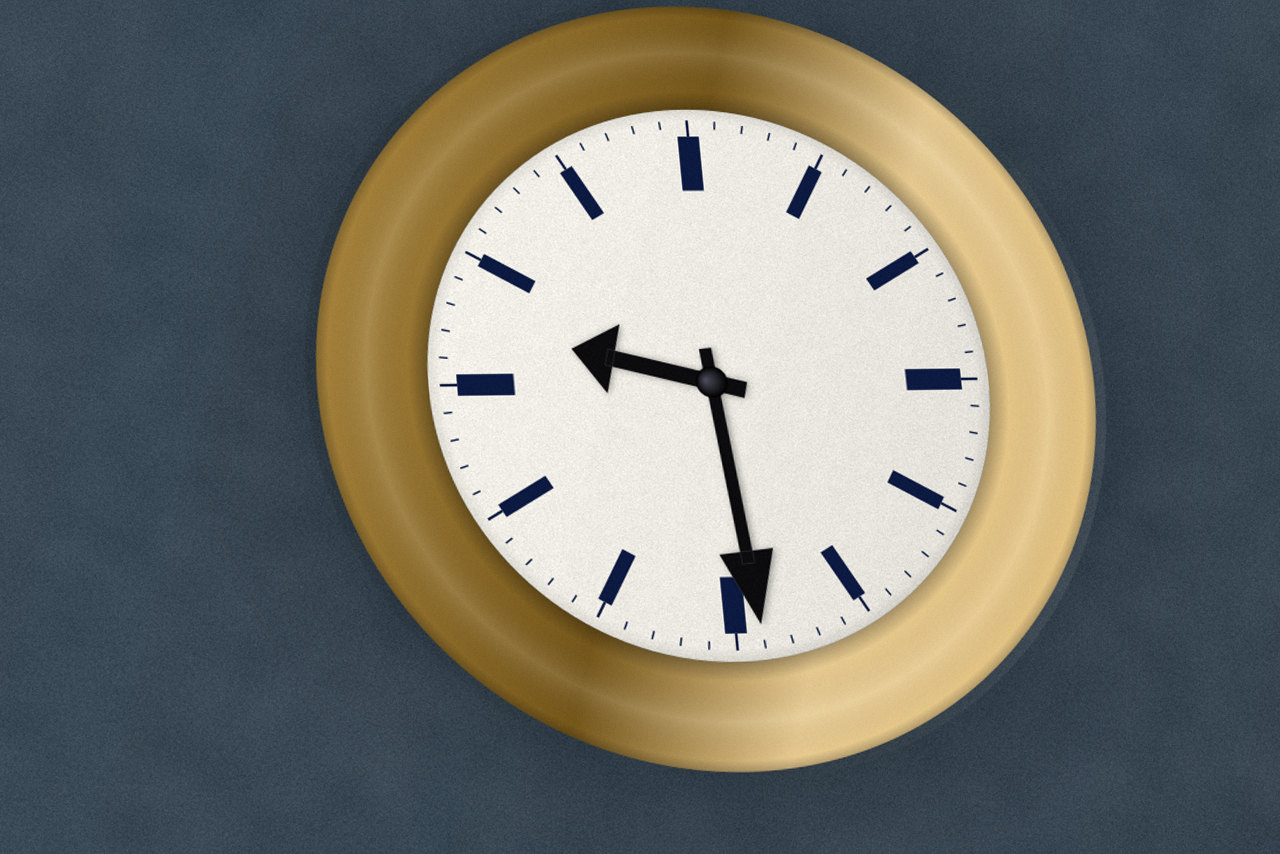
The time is h=9 m=29
